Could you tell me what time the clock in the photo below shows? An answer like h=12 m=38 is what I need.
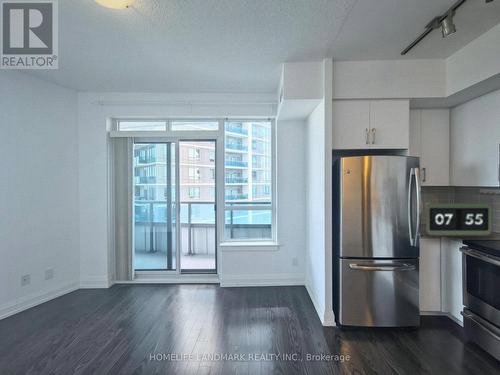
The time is h=7 m=55
